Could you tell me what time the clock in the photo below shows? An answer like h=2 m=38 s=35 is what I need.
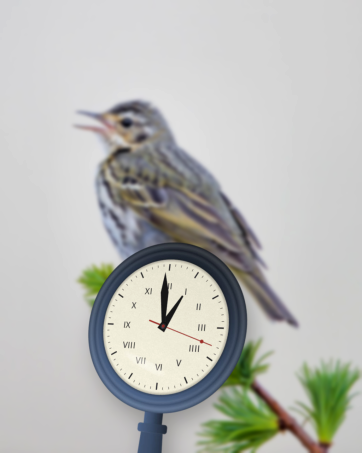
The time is h=12 m=59 s=18
